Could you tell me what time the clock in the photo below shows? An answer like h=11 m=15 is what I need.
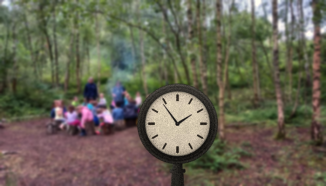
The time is h=1 m=54
